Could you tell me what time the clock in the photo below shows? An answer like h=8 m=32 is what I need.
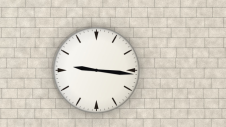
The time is h=9 m=16
